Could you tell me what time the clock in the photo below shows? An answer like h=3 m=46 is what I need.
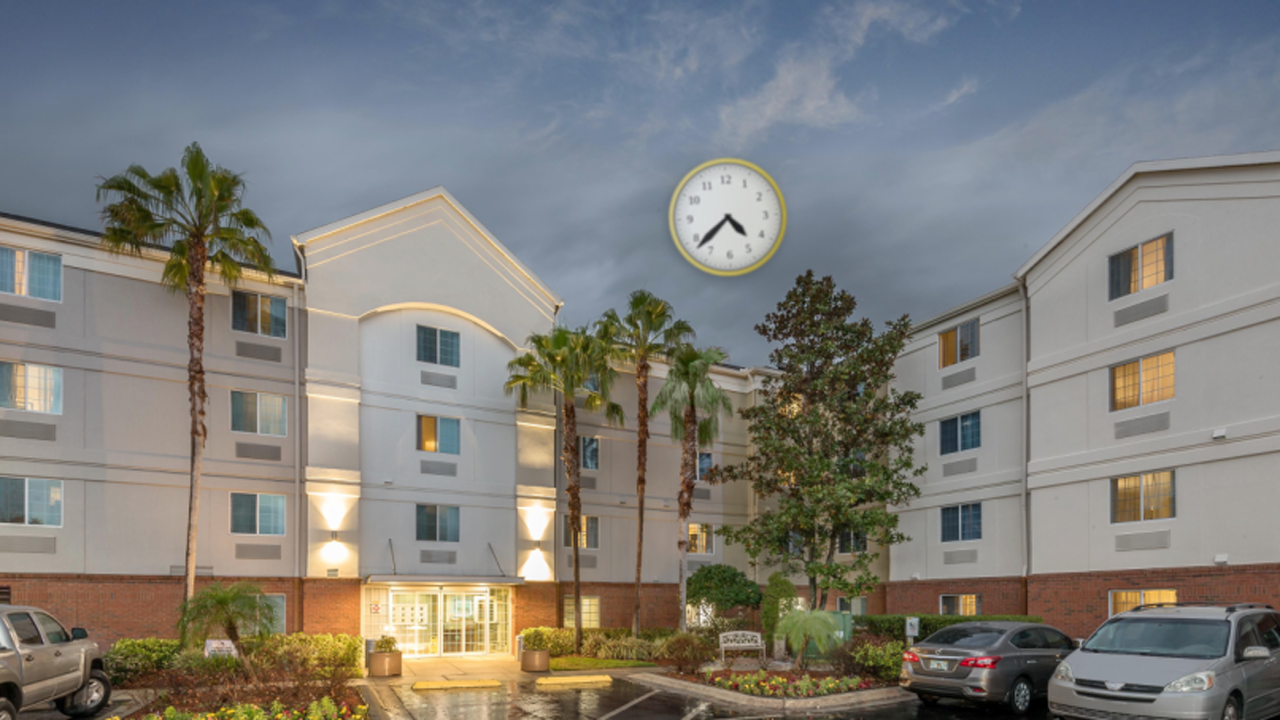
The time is h=4 m=38
